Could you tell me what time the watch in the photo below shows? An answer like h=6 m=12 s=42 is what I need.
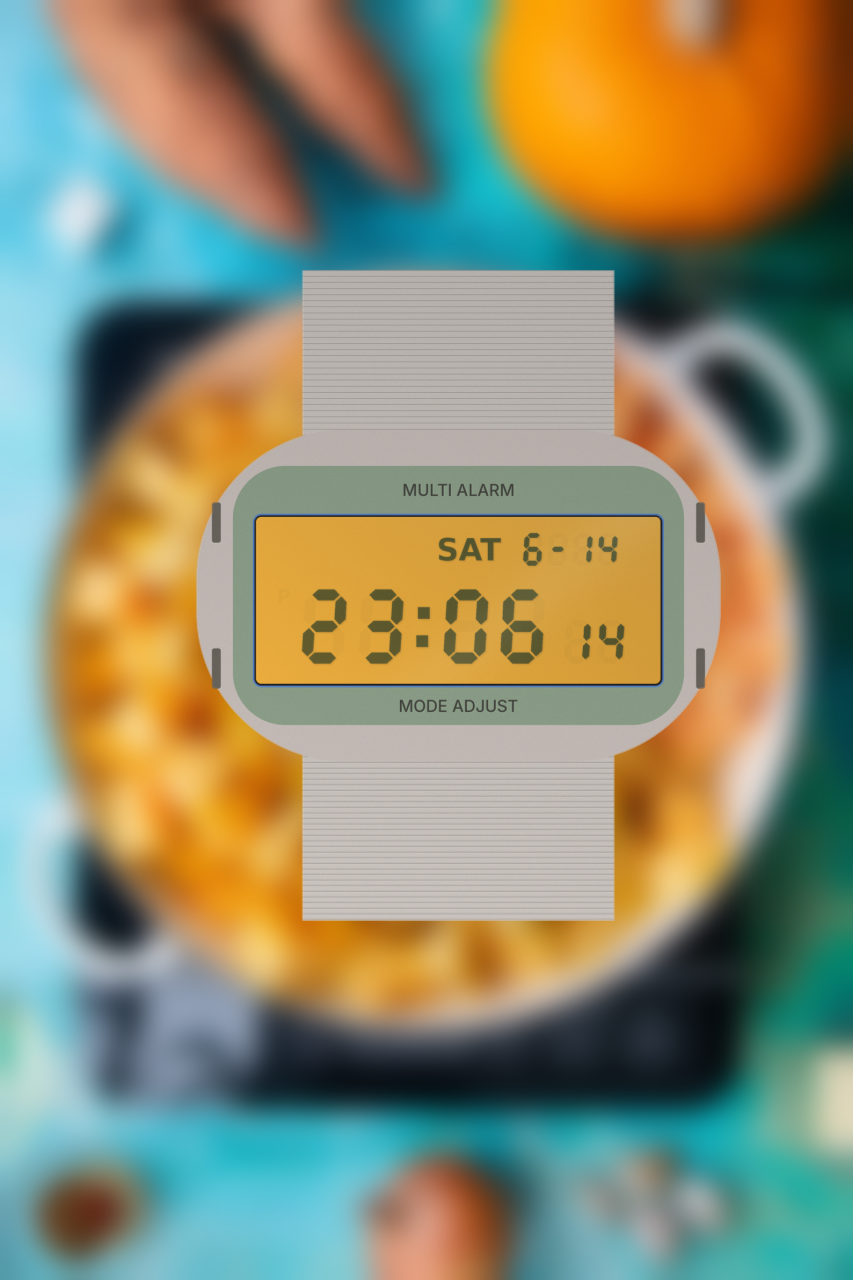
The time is h=23 m=6 s=14
